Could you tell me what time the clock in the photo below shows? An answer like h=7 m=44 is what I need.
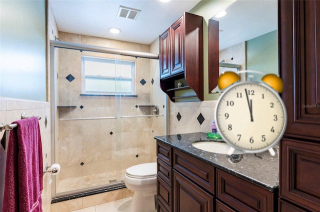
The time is h=11 m=58
